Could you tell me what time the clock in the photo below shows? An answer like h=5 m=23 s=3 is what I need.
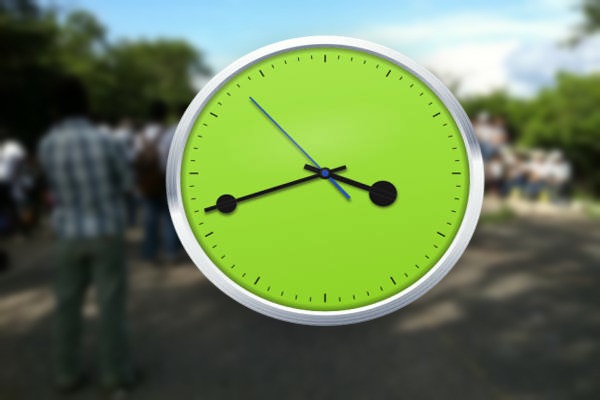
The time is h=3 m=41 s=53
